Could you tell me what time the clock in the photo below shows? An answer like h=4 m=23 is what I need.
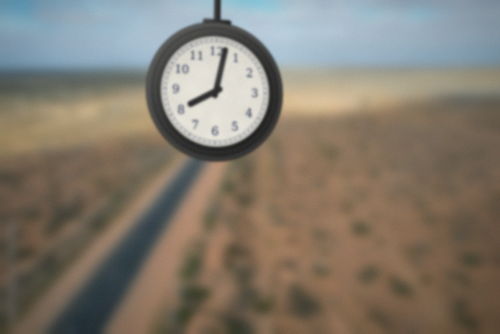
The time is h=8 m=2
